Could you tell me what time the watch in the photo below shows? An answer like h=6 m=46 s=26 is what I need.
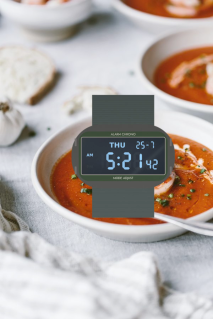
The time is h=5 m=21 s=42
